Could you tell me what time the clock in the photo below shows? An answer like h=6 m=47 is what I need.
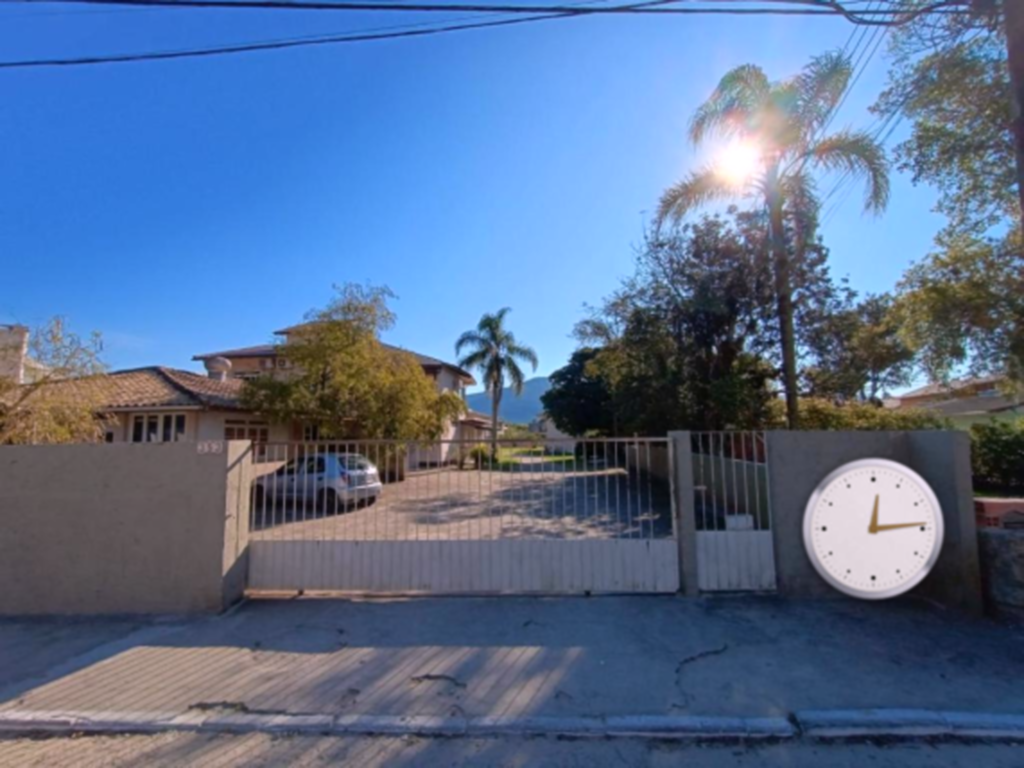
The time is h=12 m=14
